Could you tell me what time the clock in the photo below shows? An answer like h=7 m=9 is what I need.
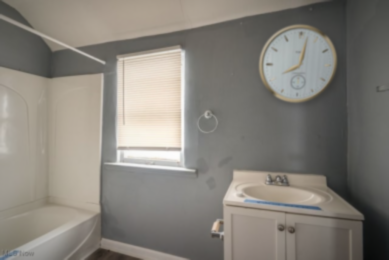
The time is h=8 m=2
